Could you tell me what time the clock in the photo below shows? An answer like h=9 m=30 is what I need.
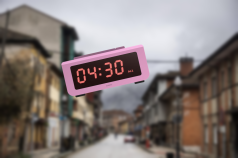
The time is h=4 m=30
